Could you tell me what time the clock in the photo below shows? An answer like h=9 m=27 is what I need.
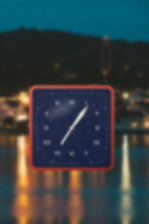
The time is h=7 m=6
